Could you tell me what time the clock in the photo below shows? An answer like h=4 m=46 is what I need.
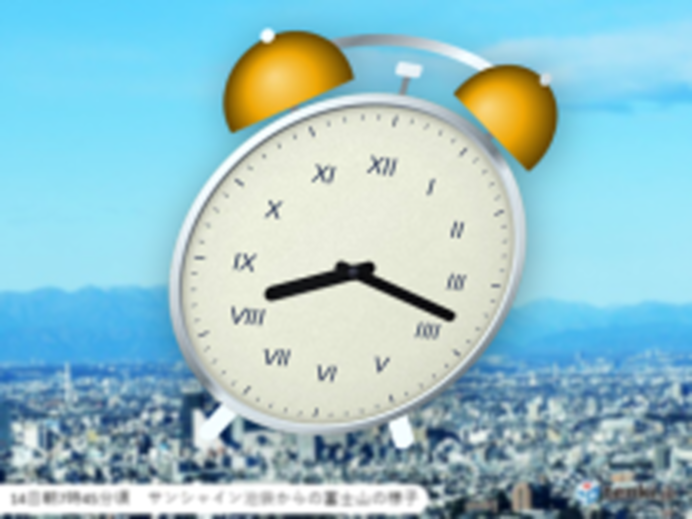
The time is h=8 m=18
